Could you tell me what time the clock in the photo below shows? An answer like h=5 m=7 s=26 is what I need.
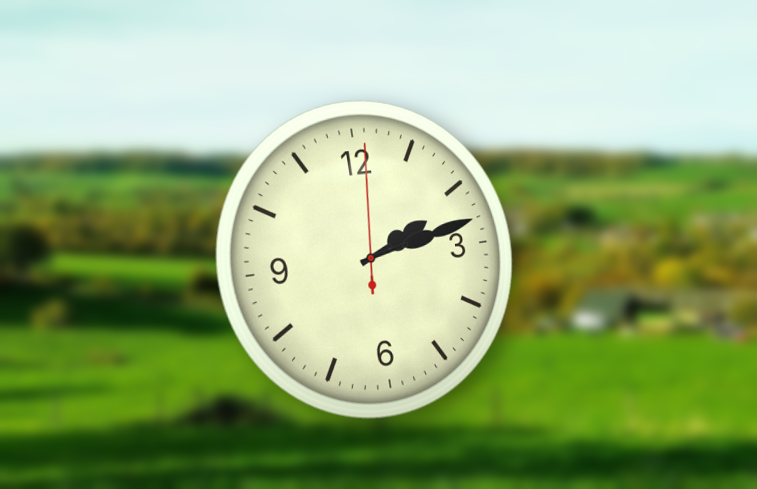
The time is h=2 m=13 s=1
